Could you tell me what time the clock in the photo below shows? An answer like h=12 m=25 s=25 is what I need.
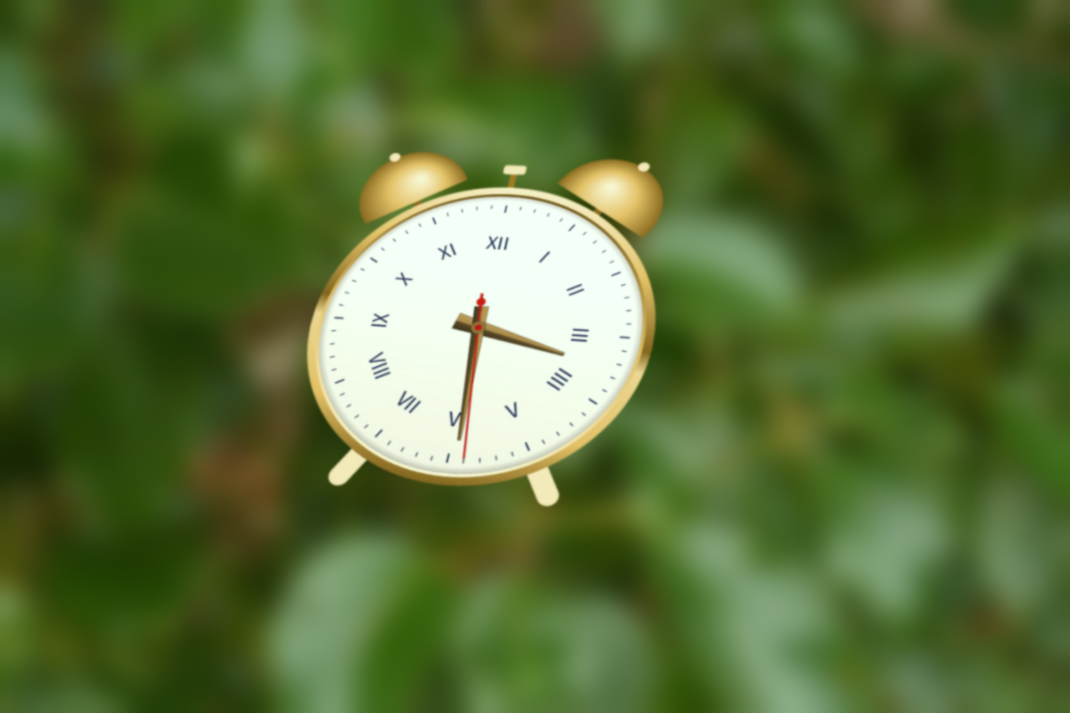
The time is h=3 m=29 s=29
